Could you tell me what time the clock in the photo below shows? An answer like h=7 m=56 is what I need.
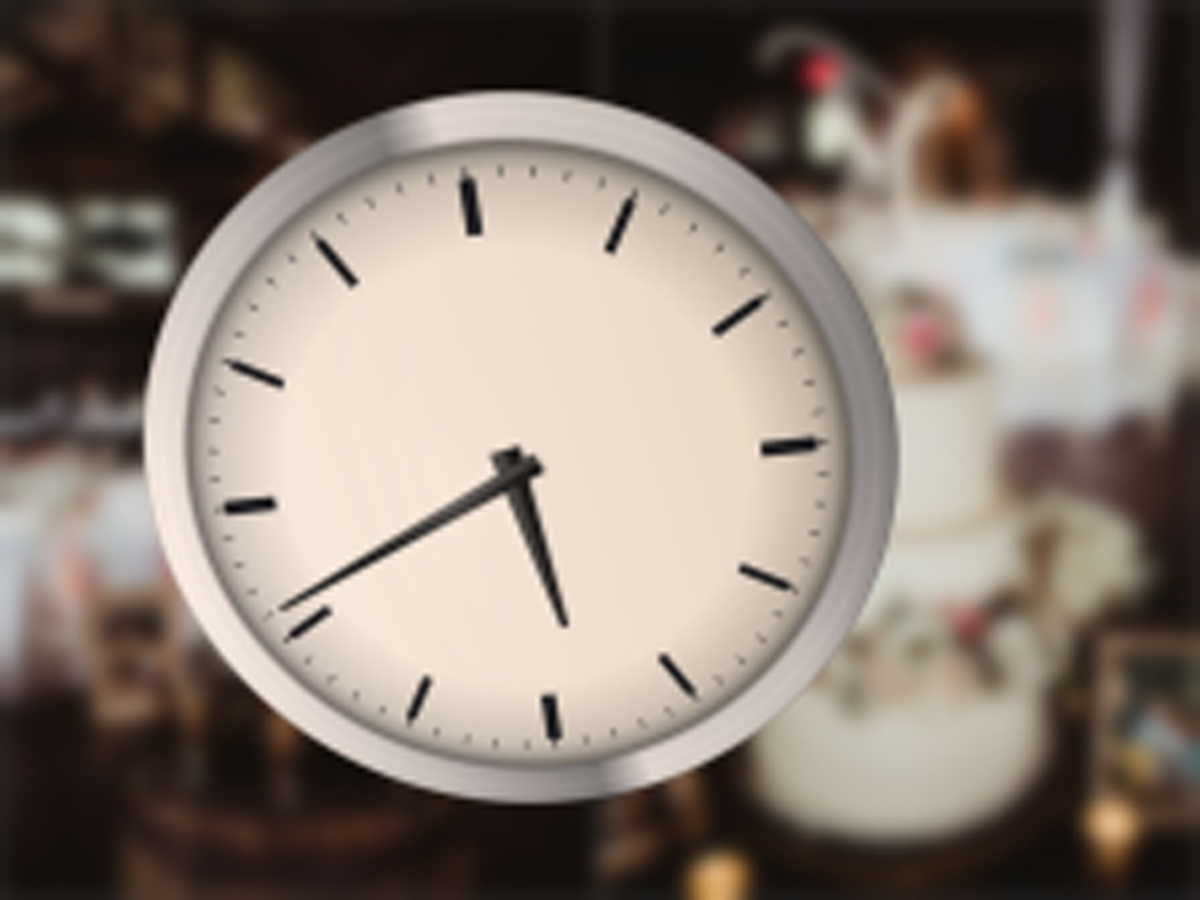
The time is h=5 m=41
